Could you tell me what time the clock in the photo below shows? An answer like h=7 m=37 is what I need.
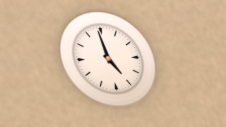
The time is h=4 m=59
